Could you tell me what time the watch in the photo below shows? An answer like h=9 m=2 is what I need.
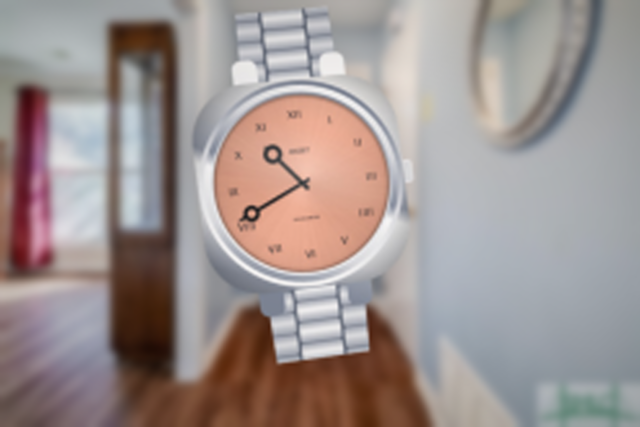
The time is h=10 m=41
